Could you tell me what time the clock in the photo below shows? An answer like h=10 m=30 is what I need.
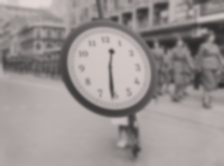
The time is h=12 m=31
